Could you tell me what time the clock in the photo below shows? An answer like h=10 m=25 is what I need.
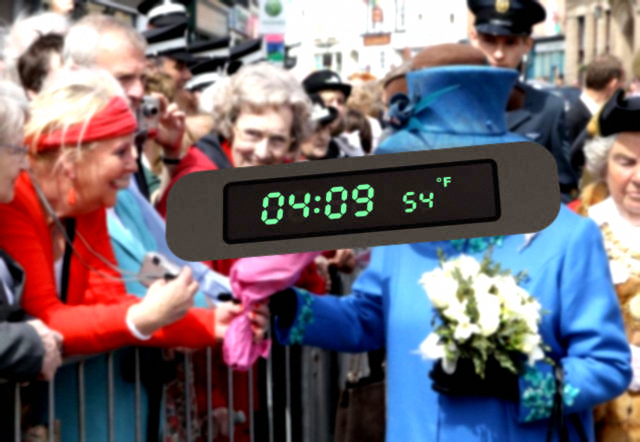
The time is h=4 m=9
